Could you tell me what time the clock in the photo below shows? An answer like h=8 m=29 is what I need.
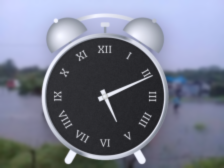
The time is h=5 m=11
